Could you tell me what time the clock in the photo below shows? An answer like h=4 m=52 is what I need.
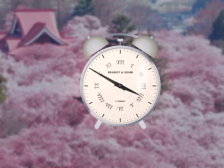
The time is h=3 m=50
